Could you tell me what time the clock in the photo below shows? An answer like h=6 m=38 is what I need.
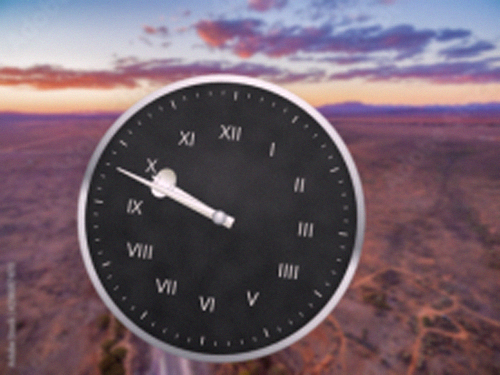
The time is h=9 m=48
